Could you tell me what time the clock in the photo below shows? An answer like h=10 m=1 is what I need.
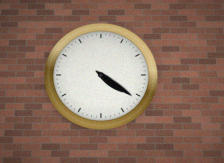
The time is h=4 m=21
